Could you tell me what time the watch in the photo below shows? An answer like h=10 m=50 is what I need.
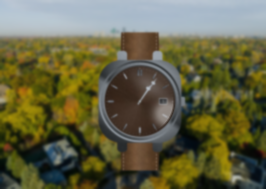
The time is h=1 m=6
